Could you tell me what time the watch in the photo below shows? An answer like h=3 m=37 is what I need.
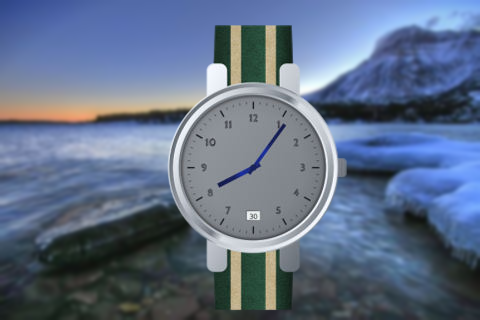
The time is h=8 m=6
